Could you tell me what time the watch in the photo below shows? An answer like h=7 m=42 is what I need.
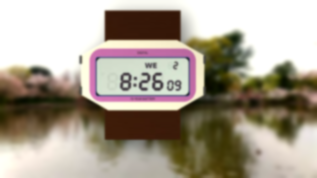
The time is h=8 m=26
